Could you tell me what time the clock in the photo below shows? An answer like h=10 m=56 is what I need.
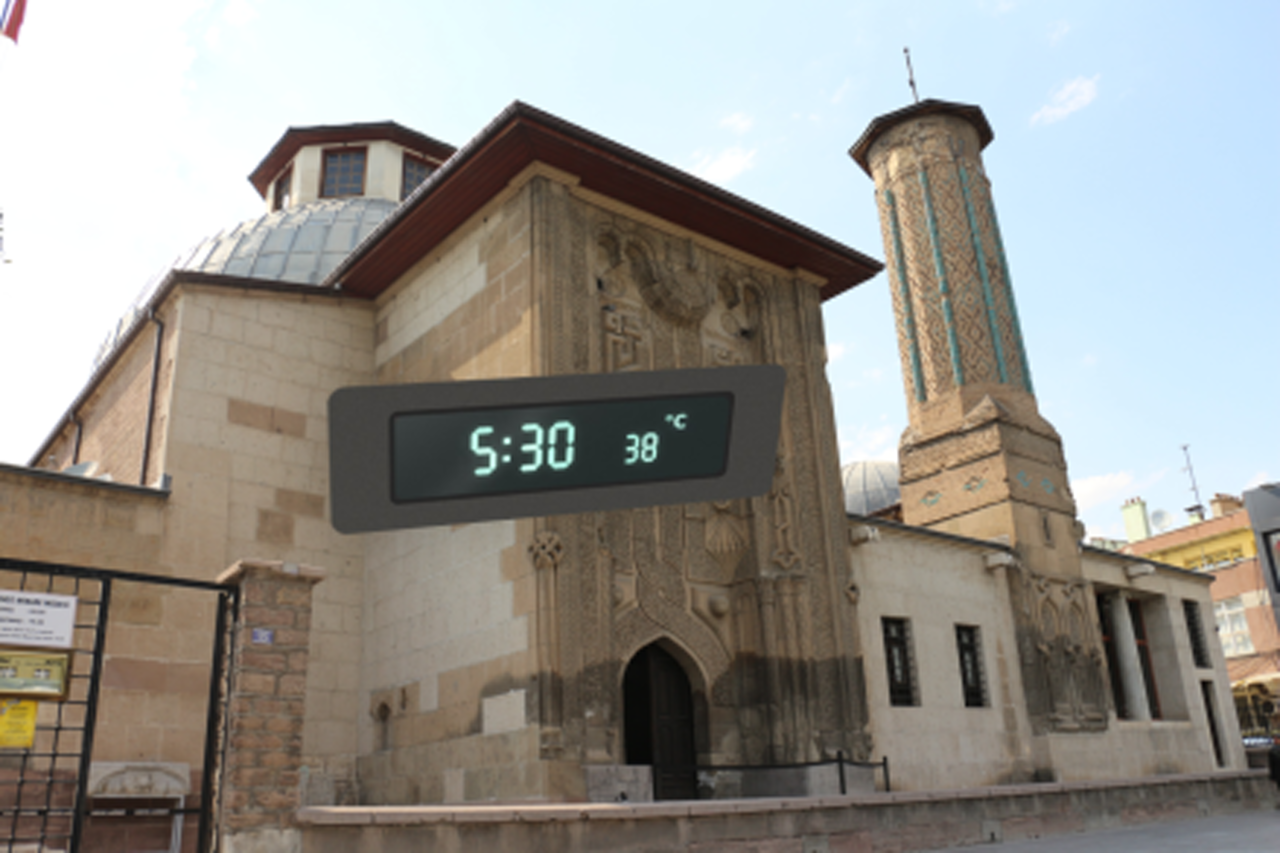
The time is h=5 m=30
